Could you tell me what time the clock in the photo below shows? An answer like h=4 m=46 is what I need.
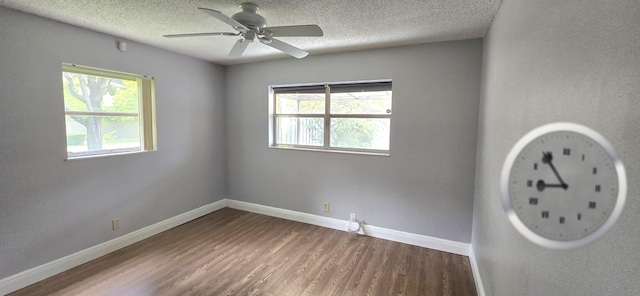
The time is h=8 m=54
